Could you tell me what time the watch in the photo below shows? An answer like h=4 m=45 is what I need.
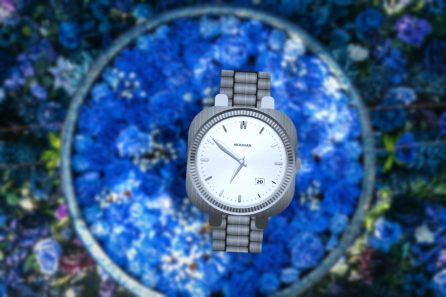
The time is h=6 m=51
